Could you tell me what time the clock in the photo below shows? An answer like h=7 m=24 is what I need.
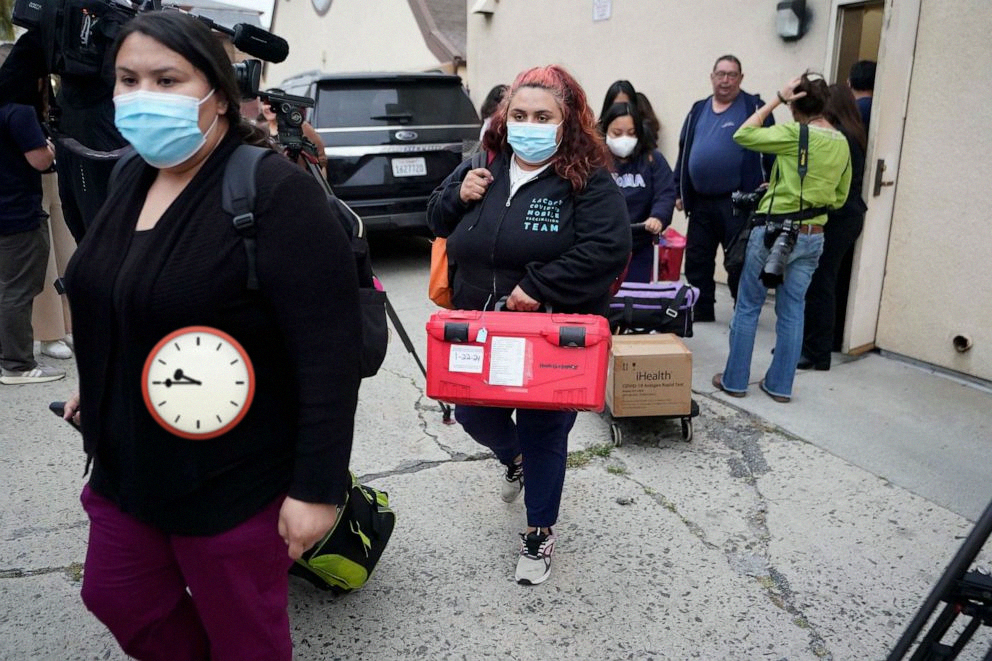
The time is h=9 m=45
